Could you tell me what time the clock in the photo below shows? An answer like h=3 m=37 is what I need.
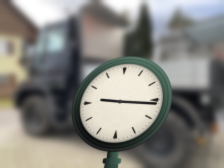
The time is h=9 m=16
